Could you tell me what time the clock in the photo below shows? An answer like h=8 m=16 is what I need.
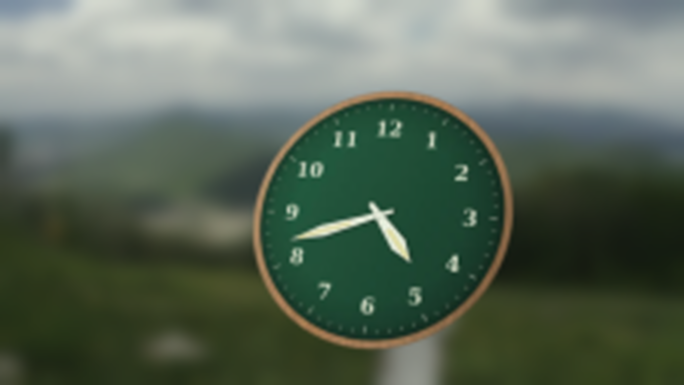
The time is h=4 m=42
